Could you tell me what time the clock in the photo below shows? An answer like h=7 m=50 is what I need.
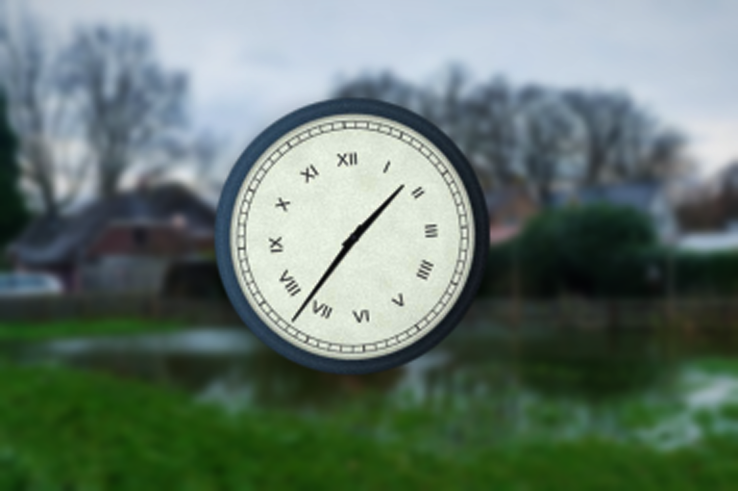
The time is h=1 m=37
